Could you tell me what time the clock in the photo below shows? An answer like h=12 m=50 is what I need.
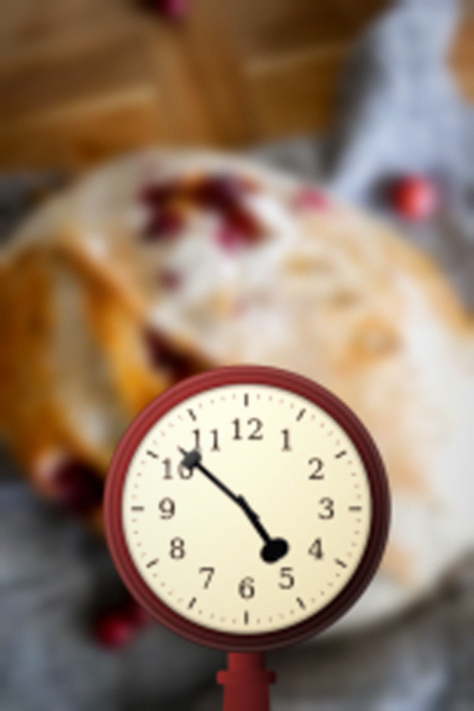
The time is h=4 m=52
